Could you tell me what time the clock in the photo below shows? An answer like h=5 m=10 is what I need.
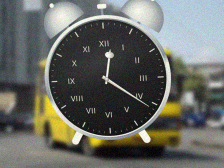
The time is h=12 m=21
